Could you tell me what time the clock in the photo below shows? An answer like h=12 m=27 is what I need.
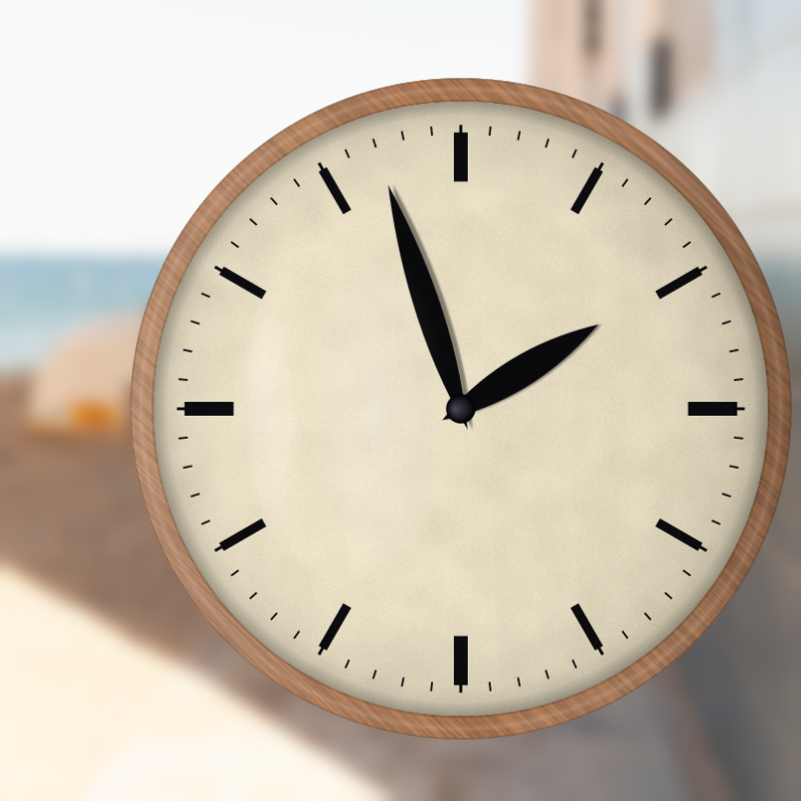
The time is h=1 m=57
